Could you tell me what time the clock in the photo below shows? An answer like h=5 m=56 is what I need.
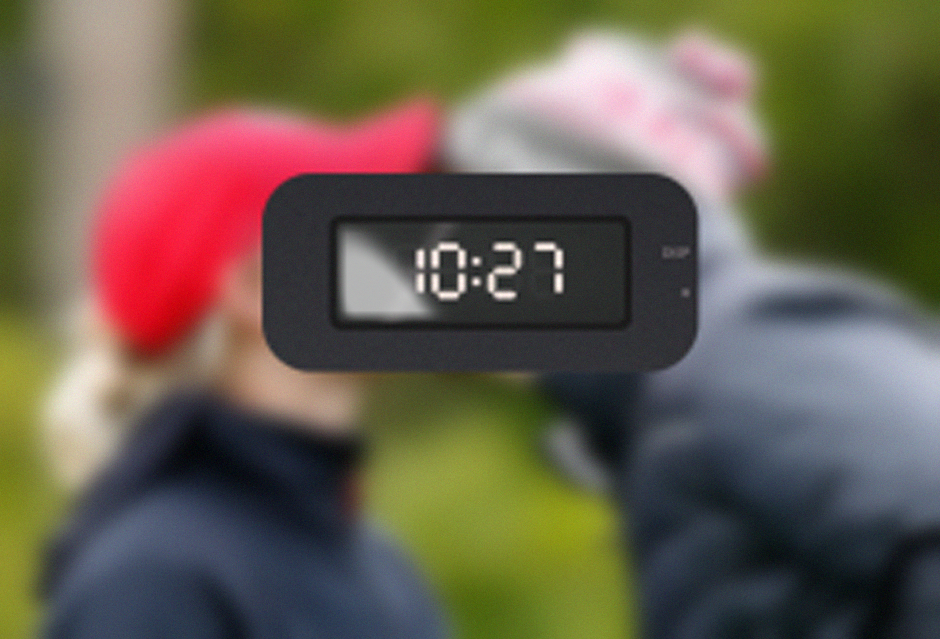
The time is h=10 m=27
